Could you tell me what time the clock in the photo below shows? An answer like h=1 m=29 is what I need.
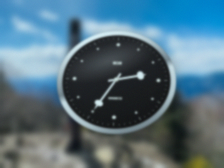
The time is h=2 m=35
